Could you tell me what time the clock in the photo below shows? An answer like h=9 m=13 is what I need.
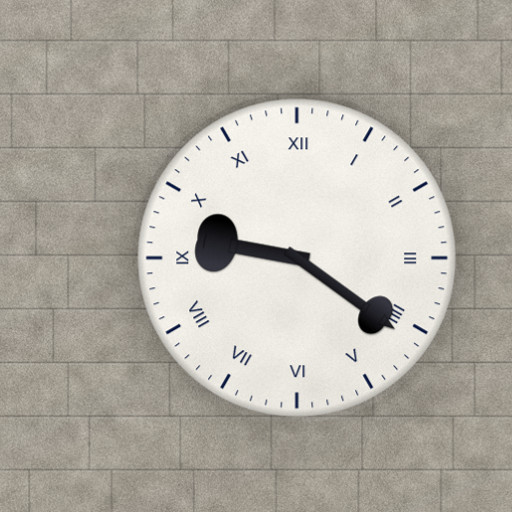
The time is h=9 m=21
